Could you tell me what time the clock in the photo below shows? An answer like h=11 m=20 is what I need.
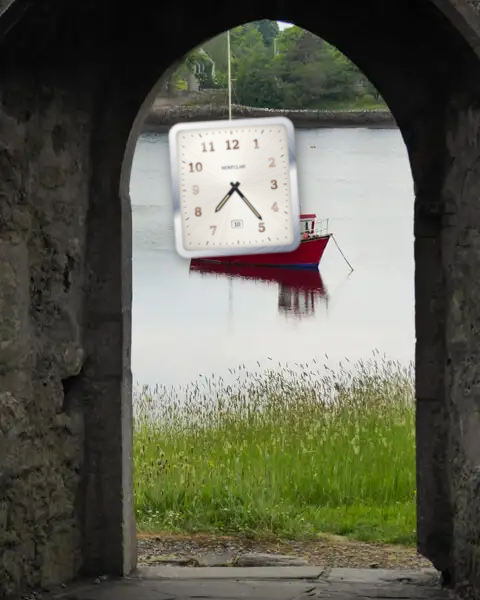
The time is h=7 m=24
